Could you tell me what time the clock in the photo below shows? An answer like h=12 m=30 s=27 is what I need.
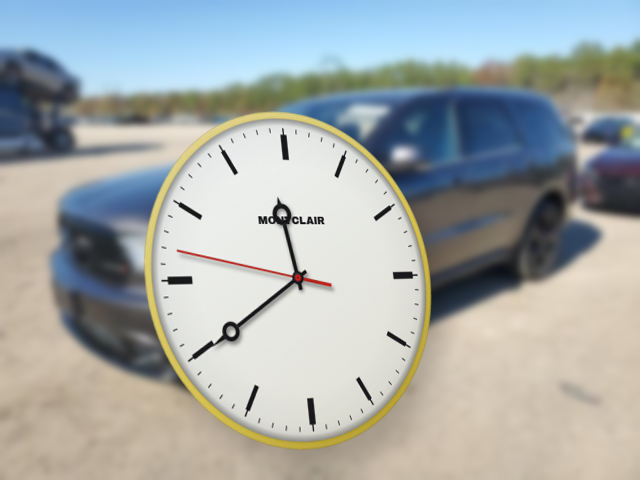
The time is h=11 m=39 s=47
